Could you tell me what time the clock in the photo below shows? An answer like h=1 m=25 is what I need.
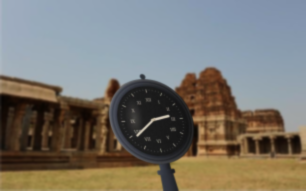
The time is h=2 m=39
